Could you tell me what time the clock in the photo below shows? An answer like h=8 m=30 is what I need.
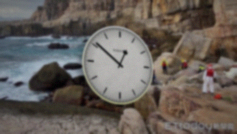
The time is h=12 m=51
